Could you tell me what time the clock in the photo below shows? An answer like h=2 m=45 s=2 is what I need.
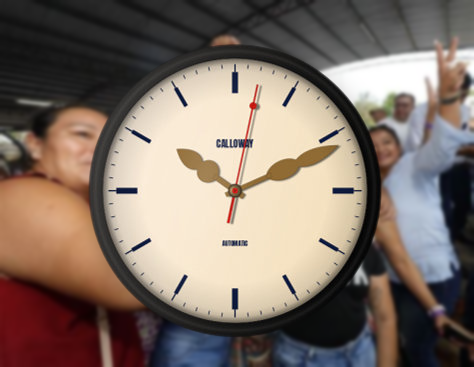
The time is h=10 m=11 s=2
